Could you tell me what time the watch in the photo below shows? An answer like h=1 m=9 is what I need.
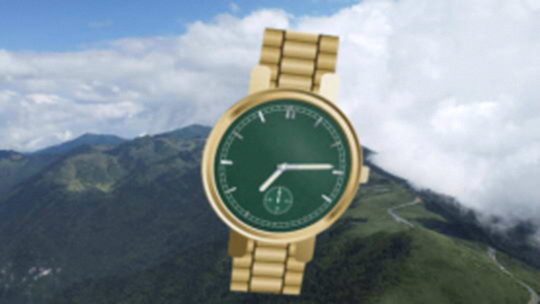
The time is h=7 m=14
